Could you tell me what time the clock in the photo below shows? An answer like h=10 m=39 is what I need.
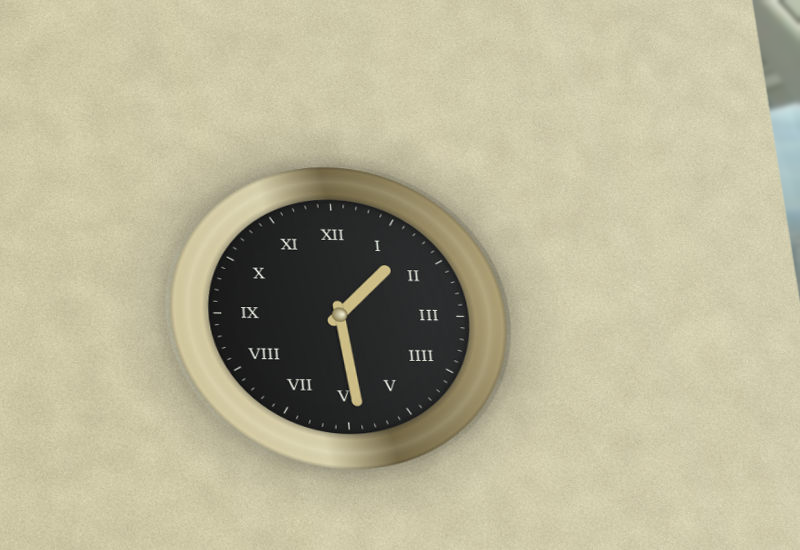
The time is h=1 m=29
